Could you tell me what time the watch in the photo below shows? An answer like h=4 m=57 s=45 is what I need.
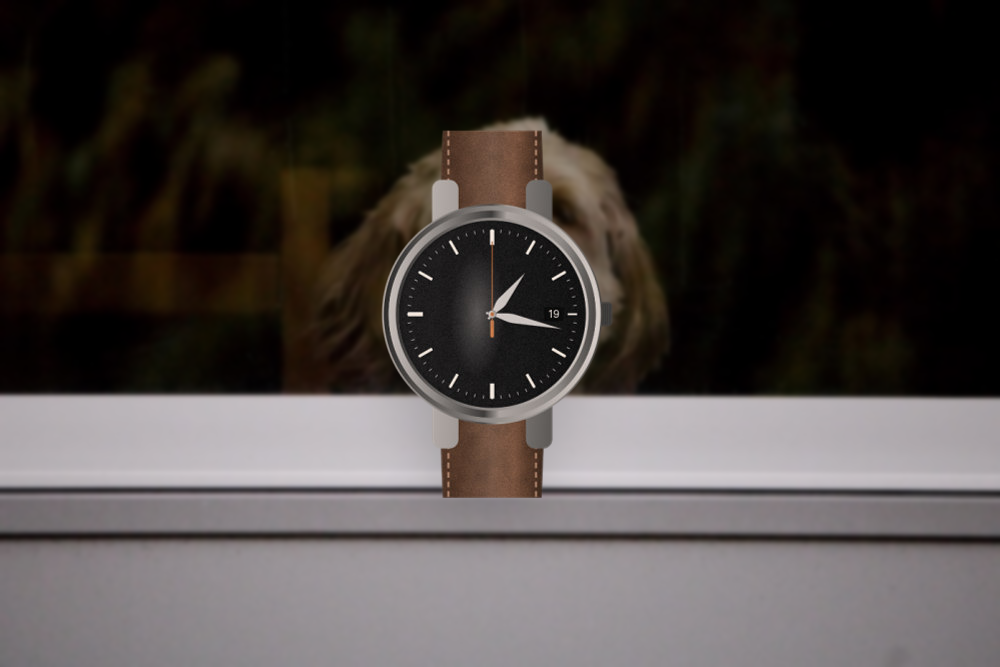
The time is h=1 m=17 s=0
